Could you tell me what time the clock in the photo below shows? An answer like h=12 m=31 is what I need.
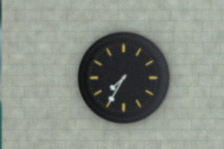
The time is h=7 m=35
